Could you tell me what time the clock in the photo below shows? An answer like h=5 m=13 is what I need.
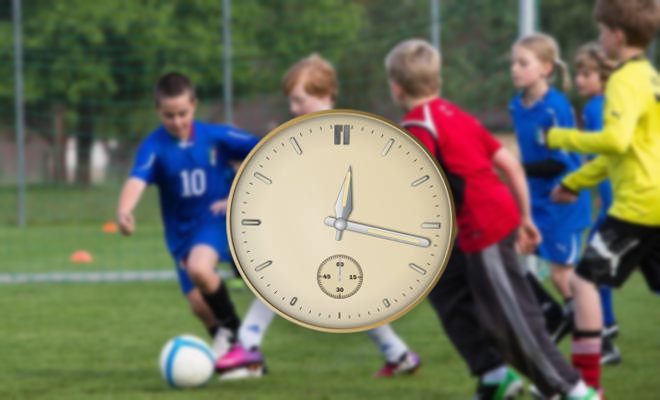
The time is h=12 m=17
